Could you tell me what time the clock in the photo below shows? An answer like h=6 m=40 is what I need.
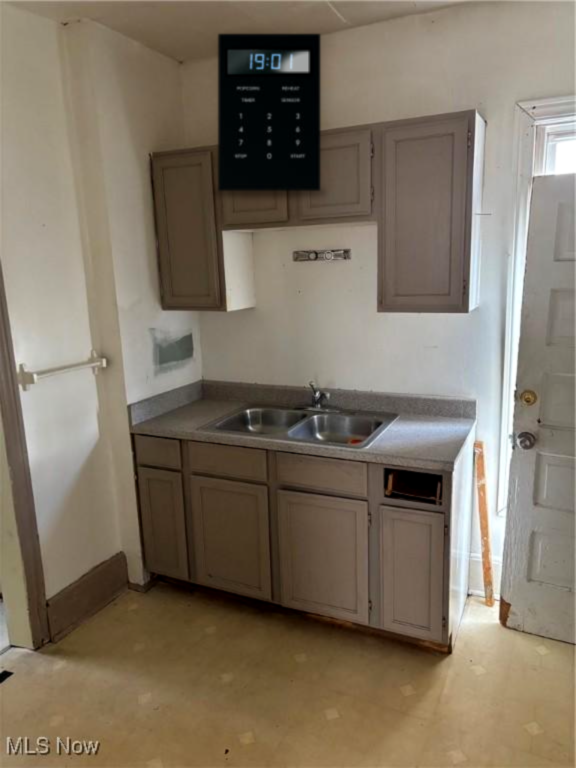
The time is h=19 m=1
